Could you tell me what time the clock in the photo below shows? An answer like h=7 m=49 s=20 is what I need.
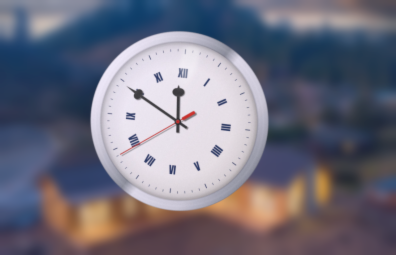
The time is h=11 m=49 s=39
